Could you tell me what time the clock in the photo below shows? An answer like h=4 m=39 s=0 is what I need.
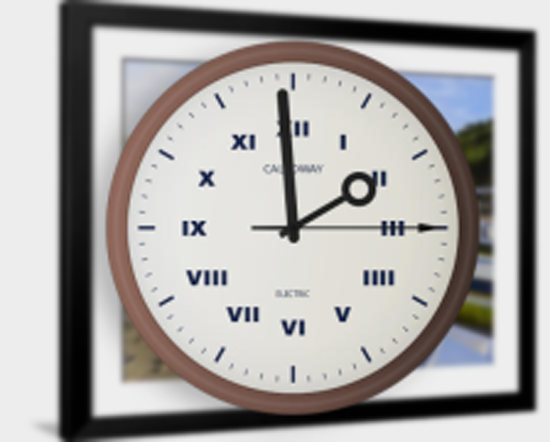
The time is h=1 m=59 s=15
